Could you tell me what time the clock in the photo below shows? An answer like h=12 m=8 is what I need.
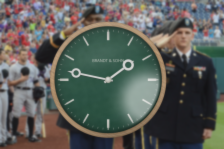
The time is h=1 m=47
